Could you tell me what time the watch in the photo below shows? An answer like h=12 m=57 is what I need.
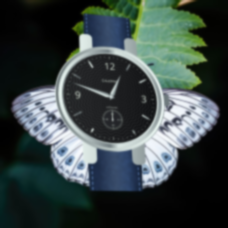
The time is h=12 m=48
